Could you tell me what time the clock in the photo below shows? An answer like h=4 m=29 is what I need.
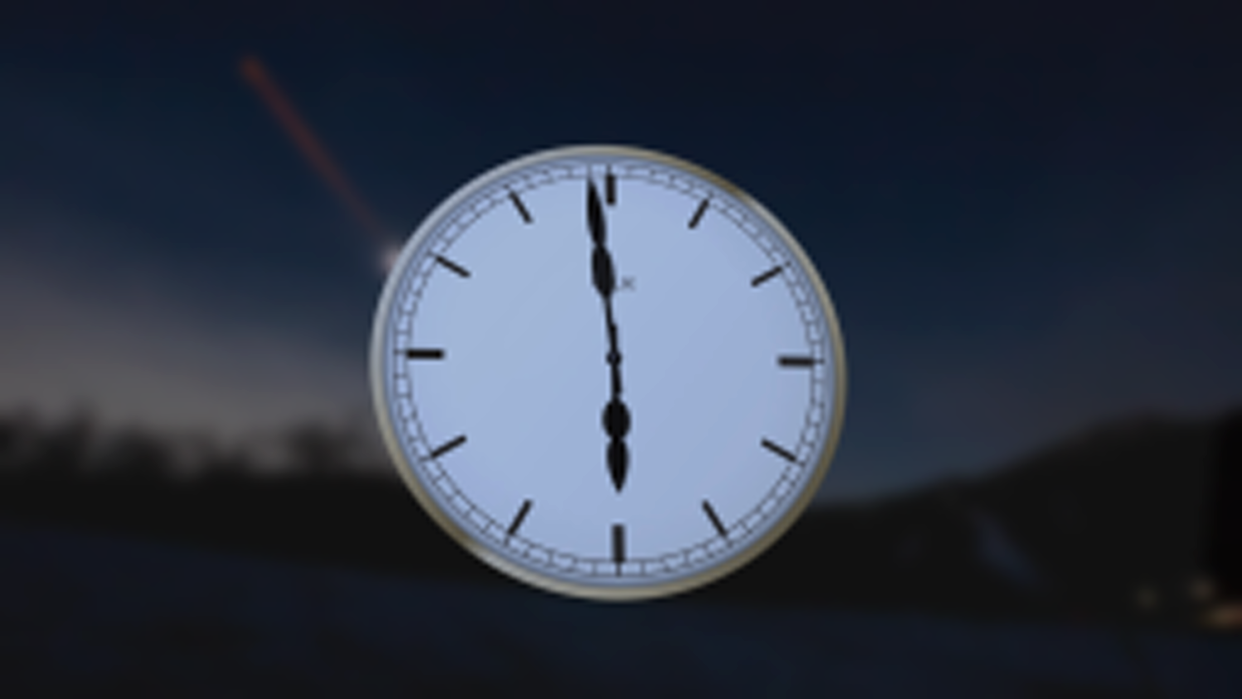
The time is h=5 m=59
